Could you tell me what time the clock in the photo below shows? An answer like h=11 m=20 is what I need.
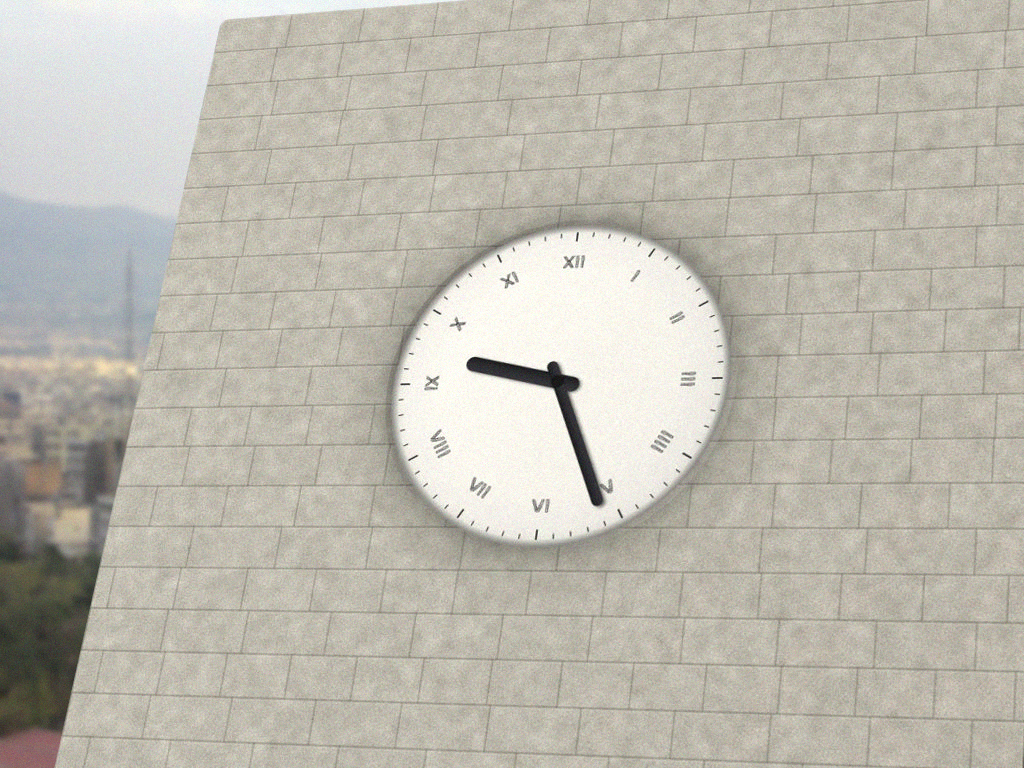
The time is h=9 m=26
